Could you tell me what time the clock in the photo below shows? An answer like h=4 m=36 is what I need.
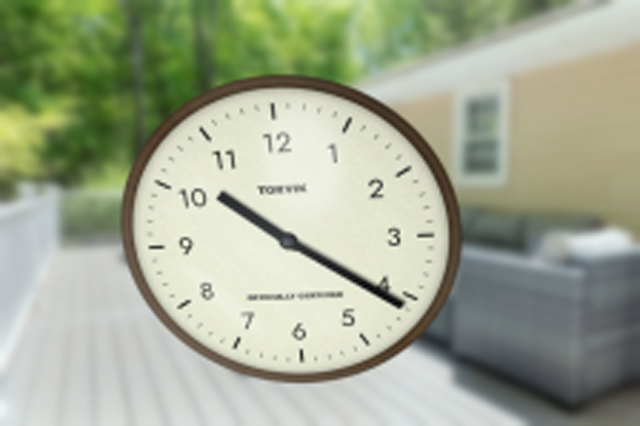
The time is h=10 m=21
